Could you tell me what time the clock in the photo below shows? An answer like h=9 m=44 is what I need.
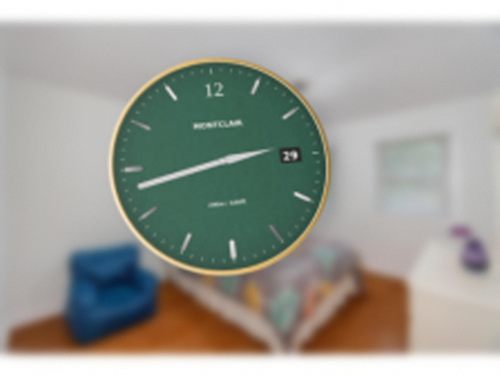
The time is h=2 m=43
